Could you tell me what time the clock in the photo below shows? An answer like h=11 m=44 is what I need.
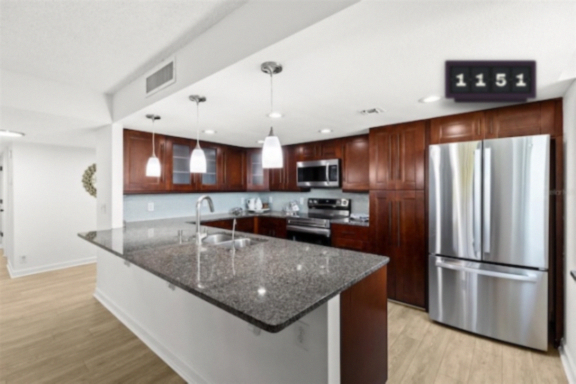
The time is h=11 m=51
